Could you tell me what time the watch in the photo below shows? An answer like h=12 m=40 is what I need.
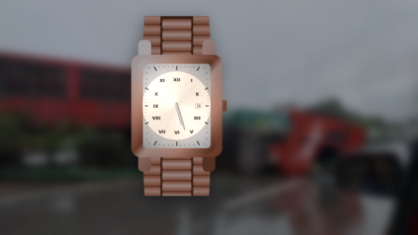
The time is h=5 m=27
